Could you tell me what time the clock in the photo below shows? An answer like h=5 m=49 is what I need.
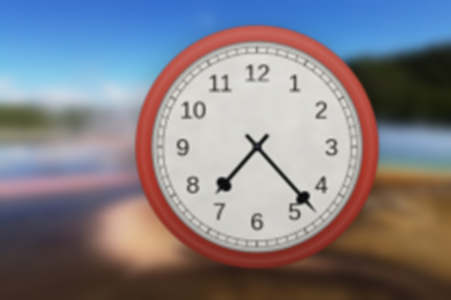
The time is h=7 m=23
